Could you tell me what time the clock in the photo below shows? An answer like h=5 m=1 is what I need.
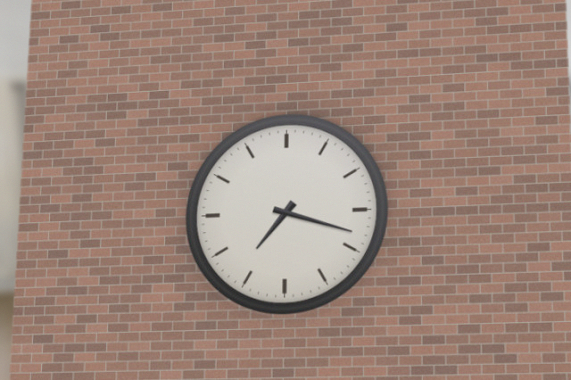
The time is h=7 m=18
